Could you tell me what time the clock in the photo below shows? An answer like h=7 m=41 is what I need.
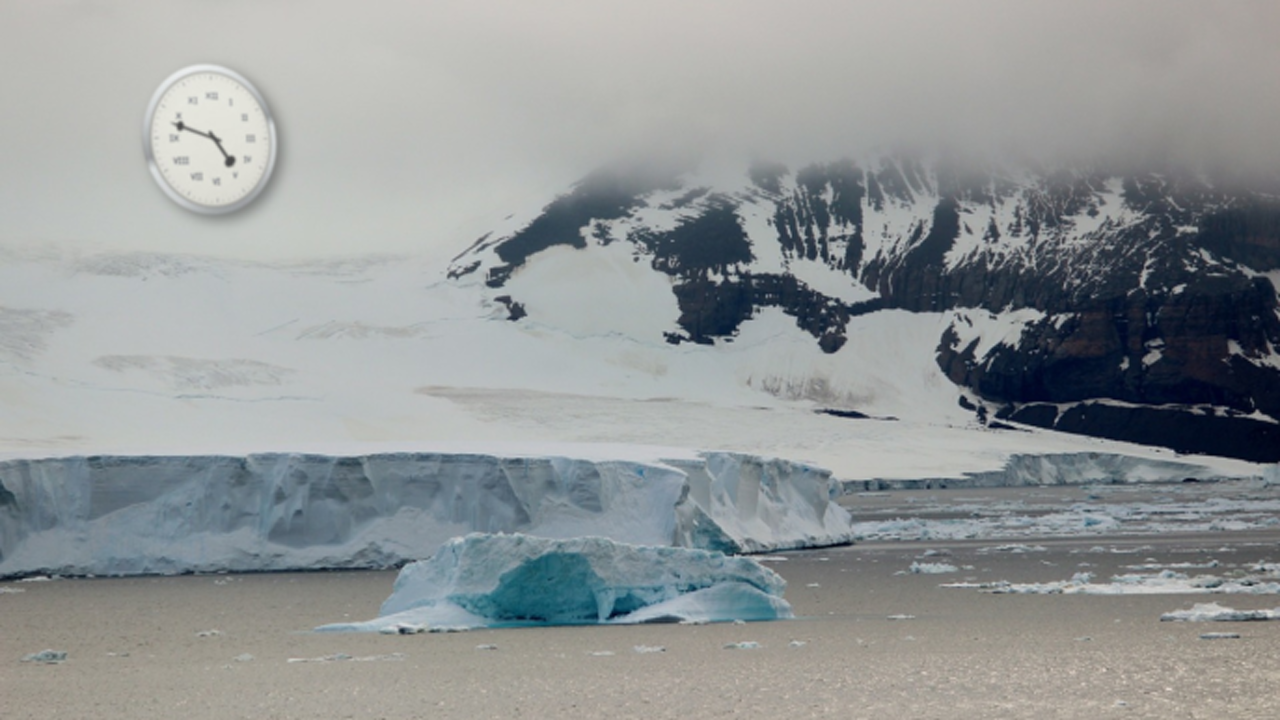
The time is h=4 m=48
